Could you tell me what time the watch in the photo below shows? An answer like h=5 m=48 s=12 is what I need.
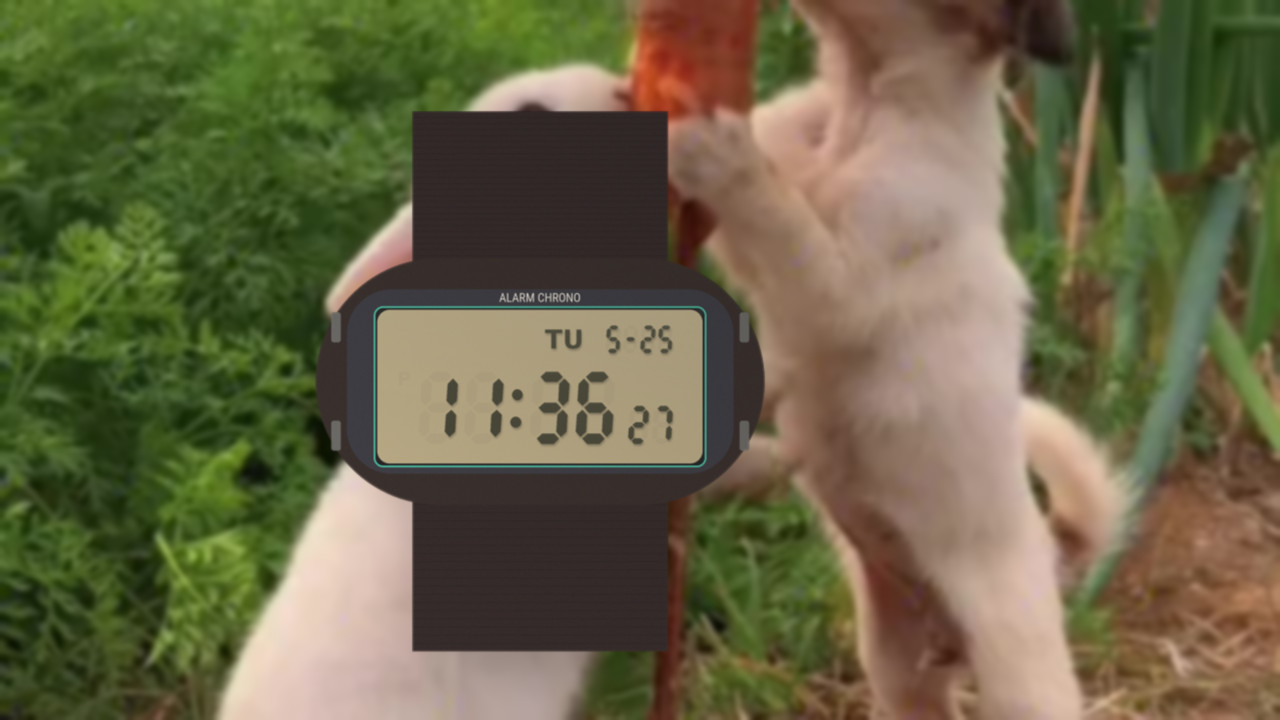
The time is h=11 m=36 s=27
